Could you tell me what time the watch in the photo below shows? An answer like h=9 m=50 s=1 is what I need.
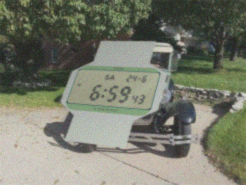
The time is h=6 m=59 s=43
